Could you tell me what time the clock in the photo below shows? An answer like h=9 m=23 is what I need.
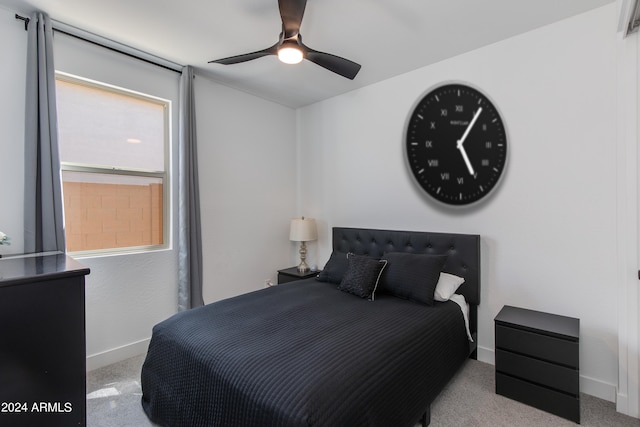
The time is h=5 m=6
